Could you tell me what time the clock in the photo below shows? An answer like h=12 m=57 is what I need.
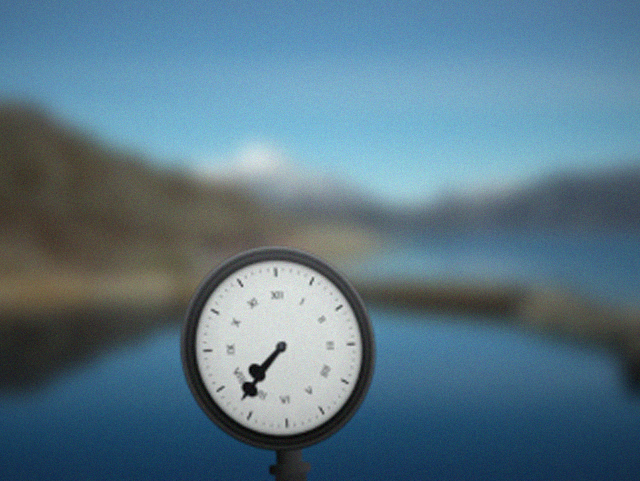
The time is h=7 m=37
